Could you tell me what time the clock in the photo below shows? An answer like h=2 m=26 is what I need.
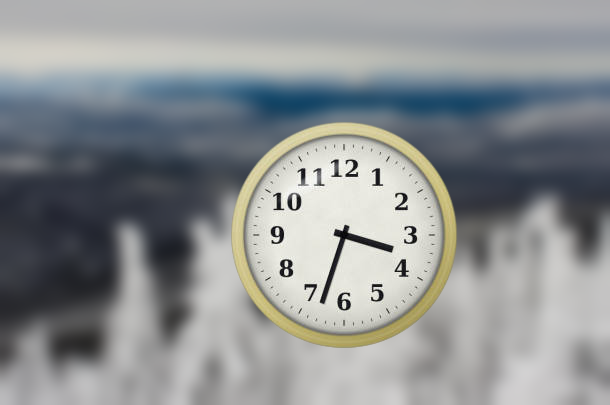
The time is h=3 m=33
